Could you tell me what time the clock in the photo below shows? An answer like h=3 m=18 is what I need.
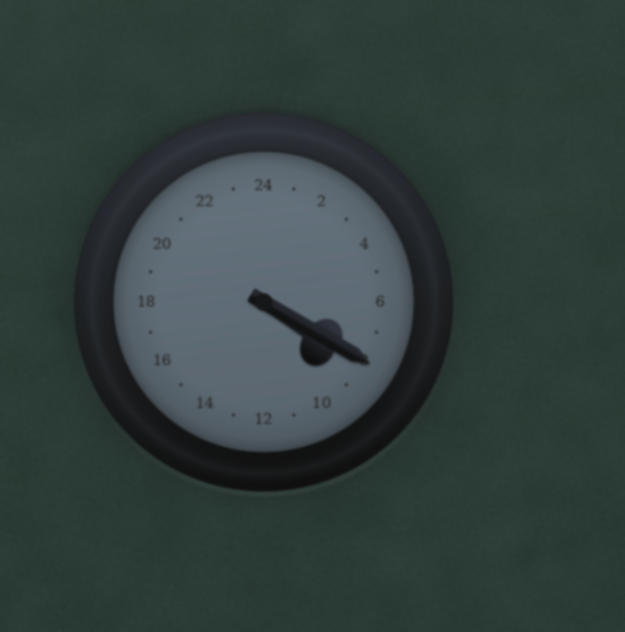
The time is h=8 m=20
